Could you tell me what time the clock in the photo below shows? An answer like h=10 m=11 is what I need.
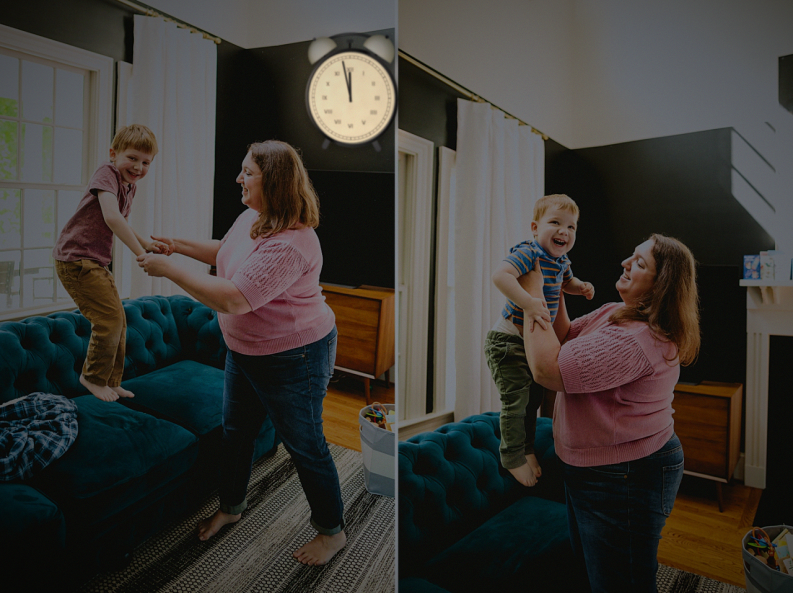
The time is h=11 m=58
